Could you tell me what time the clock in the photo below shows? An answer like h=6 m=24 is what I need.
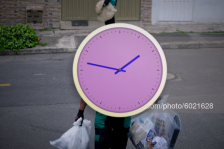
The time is h=1 m=47
